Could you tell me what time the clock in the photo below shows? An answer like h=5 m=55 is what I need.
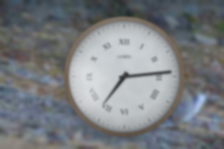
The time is h=7 m=14
